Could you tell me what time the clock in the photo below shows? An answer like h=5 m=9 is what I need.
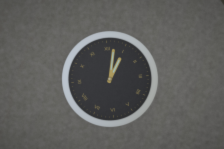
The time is h=1 m=2
